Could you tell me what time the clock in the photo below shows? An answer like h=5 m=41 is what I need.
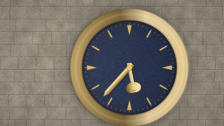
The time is h=5 m=37
